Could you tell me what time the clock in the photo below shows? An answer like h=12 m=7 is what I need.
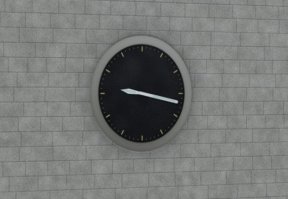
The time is h=9 m=17
